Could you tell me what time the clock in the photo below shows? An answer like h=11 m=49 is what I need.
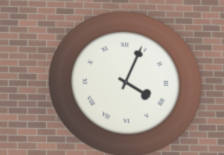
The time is h=4 m=4
